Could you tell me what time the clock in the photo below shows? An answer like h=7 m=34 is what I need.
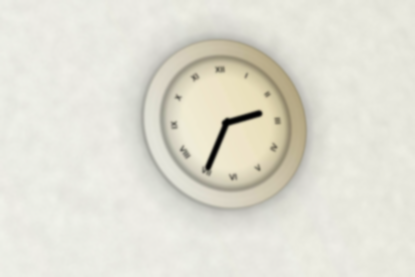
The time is h=2 m=35
